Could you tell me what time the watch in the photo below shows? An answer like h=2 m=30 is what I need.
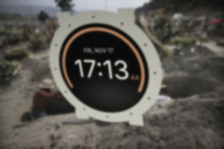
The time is h=17 m=13
